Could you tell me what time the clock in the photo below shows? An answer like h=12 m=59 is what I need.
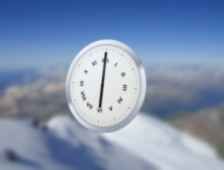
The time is h=6 m=0
